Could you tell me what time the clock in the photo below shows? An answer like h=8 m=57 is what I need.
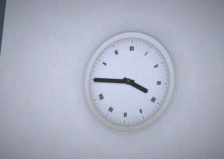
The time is h=3 m=45
